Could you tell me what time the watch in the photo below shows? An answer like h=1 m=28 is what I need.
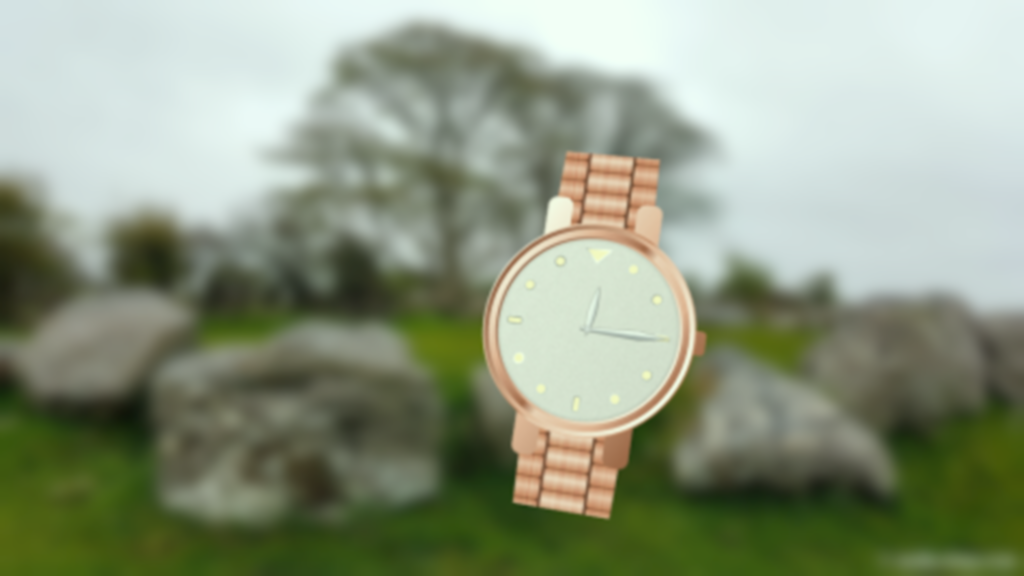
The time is h=12 m=15
